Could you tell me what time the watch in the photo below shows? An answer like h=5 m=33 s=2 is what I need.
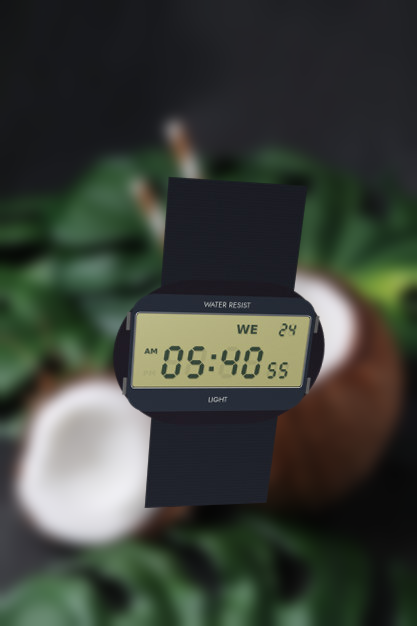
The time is h=5 m=40 s=55
